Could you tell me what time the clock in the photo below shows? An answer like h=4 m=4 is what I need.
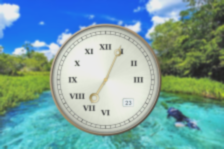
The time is h=7 m=4
